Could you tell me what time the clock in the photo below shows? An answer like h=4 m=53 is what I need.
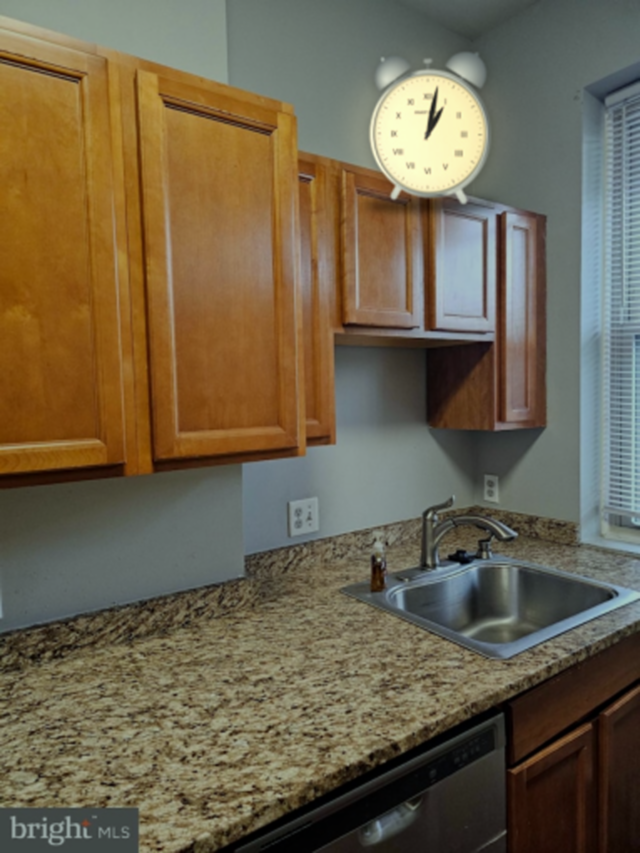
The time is h=1 m=2
